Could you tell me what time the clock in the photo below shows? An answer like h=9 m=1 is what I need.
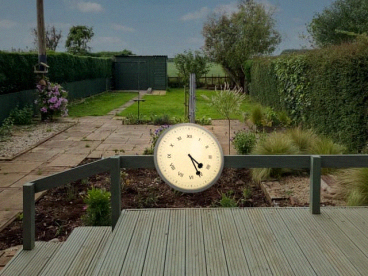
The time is h=4 m=26
